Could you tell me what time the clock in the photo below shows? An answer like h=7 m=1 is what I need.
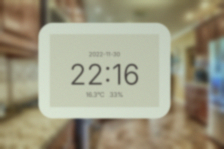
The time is h=22 m=16
